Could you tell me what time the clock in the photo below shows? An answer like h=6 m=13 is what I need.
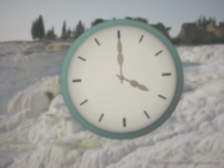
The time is h=4 m=0
